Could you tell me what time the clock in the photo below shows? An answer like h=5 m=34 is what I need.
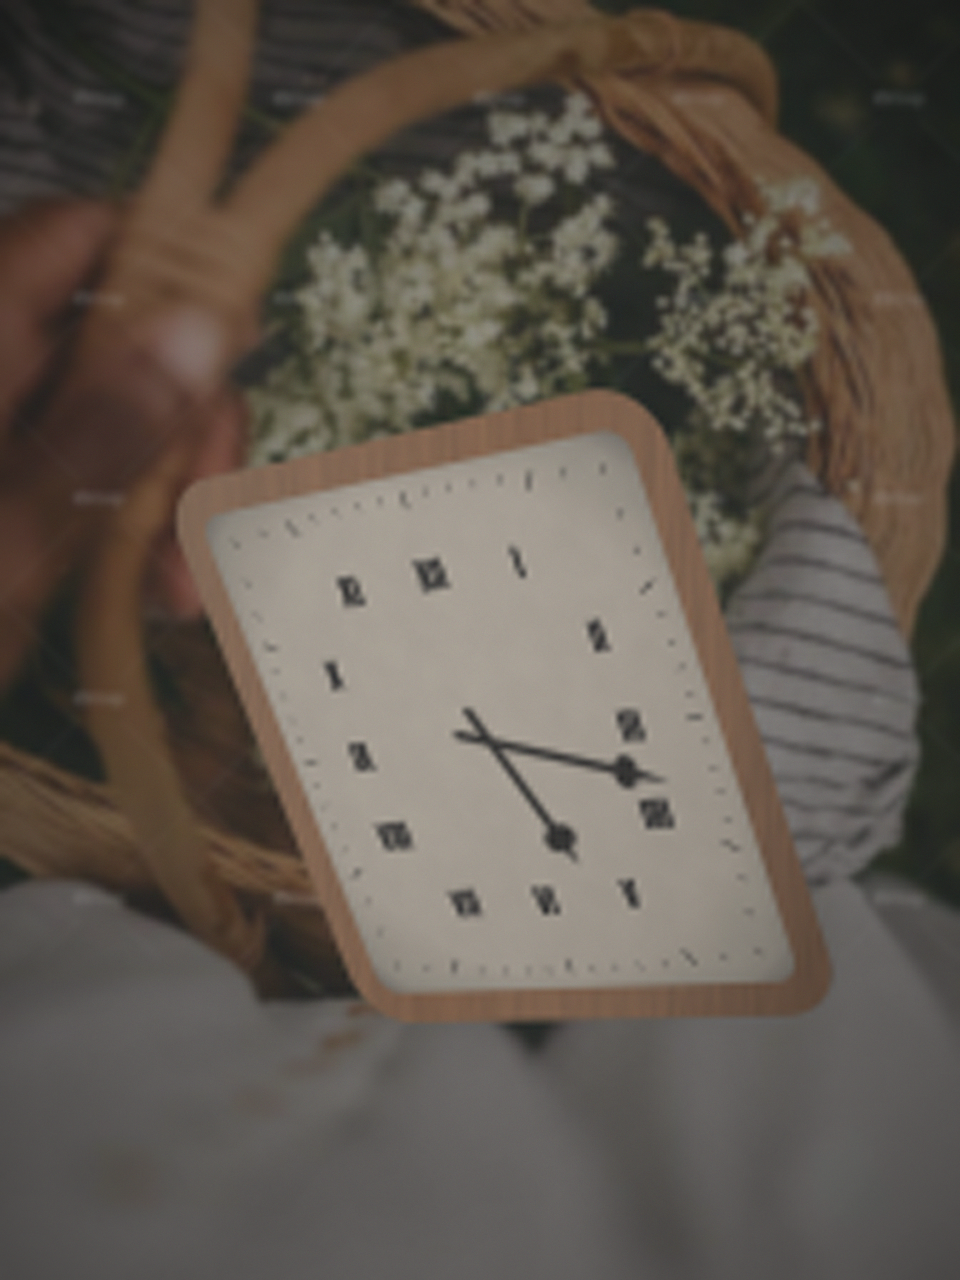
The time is h=5 m=18
